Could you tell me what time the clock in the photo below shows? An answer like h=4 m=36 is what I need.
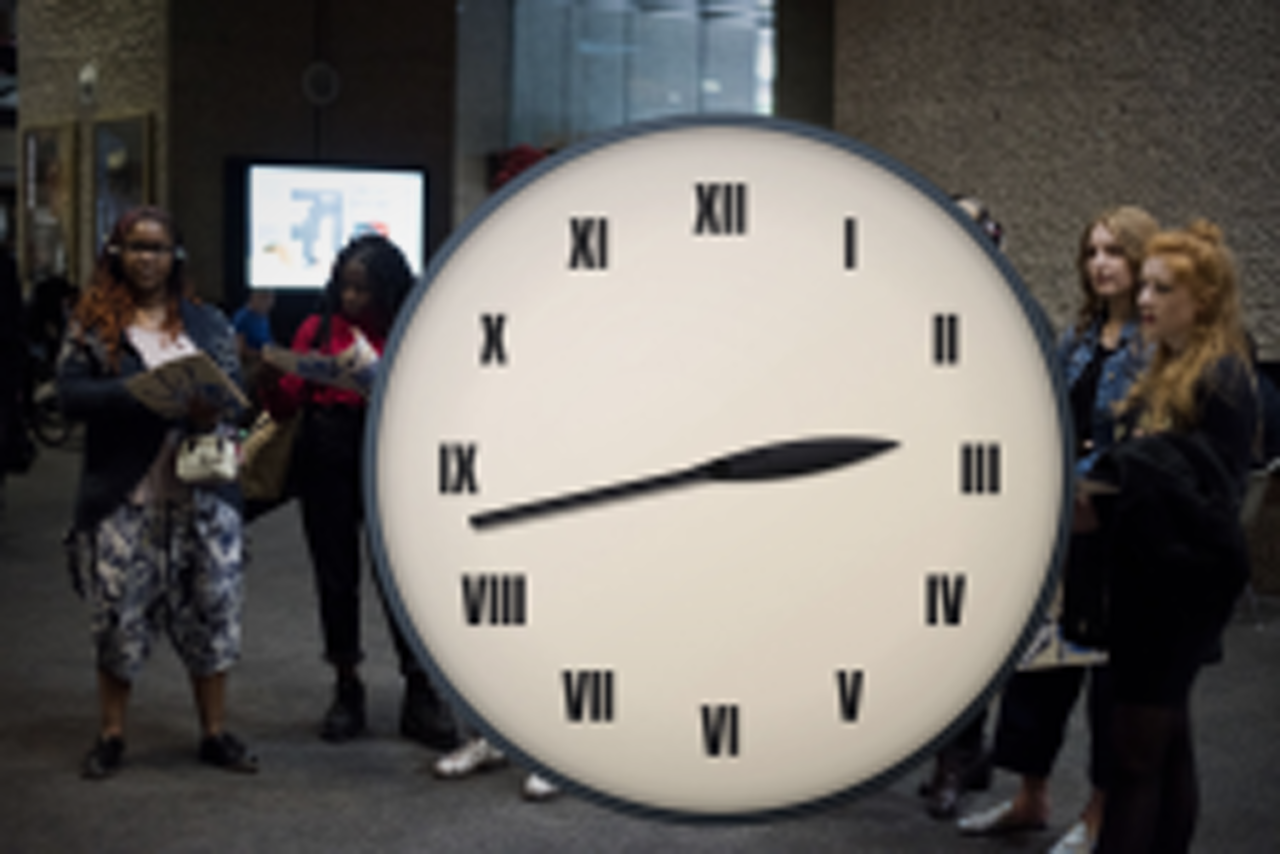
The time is h=2 m=43
